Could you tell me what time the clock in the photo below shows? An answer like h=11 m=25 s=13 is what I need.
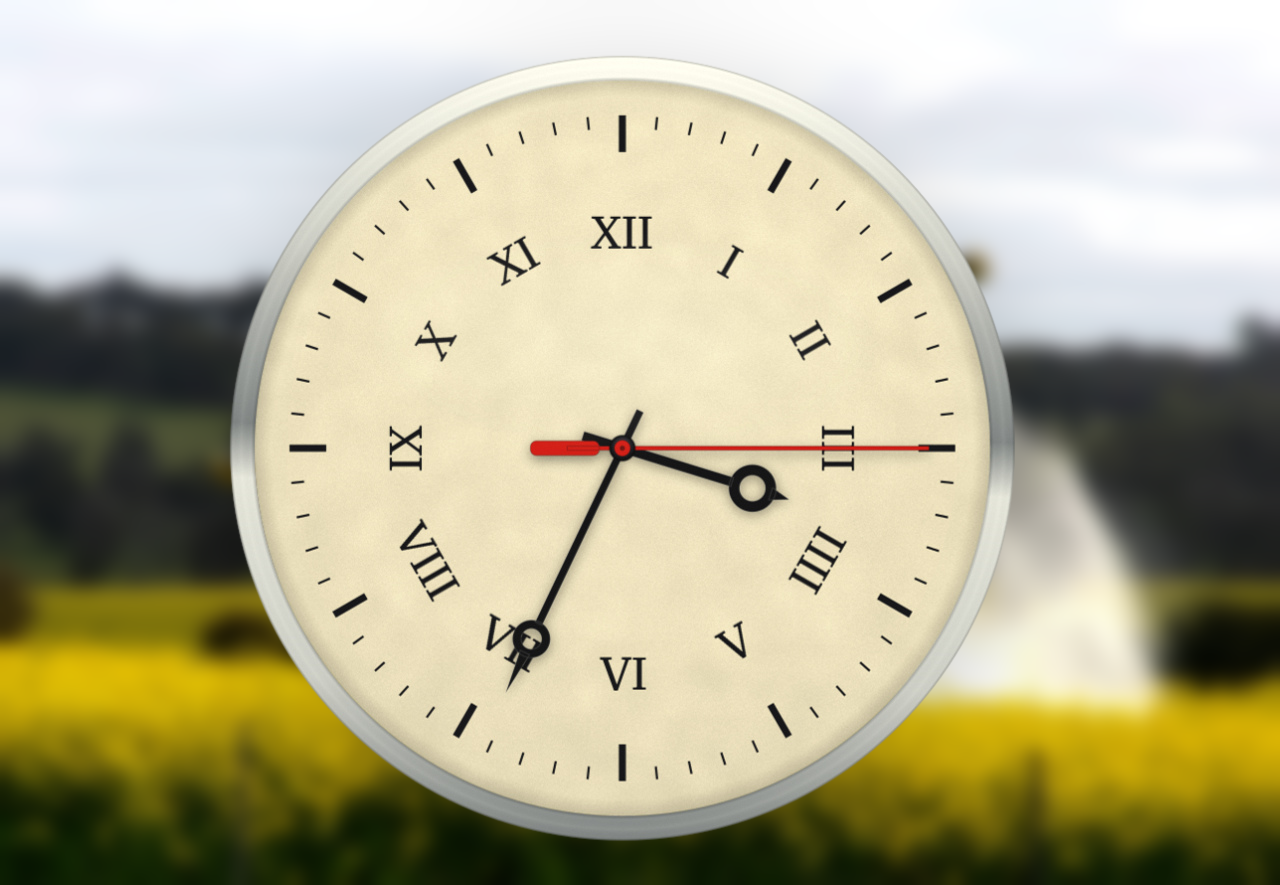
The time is h=3 m=34 s=15
